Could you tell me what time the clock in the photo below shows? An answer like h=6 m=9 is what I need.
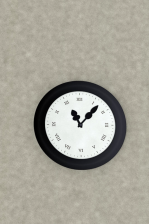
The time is h=11 m=7
